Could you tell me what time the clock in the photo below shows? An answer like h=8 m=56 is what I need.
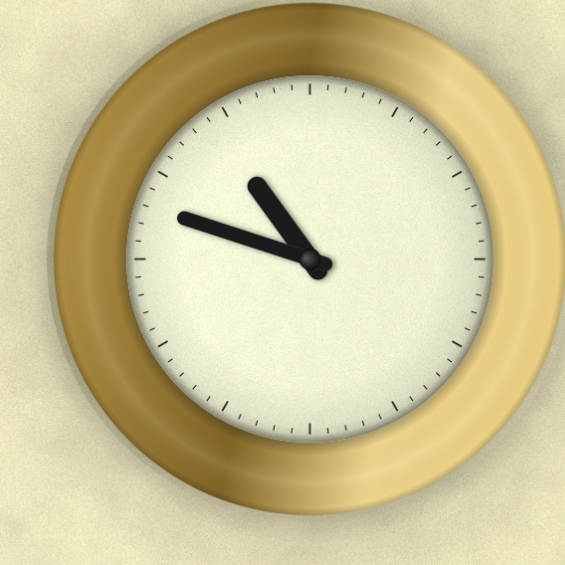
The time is h=10 m=48
